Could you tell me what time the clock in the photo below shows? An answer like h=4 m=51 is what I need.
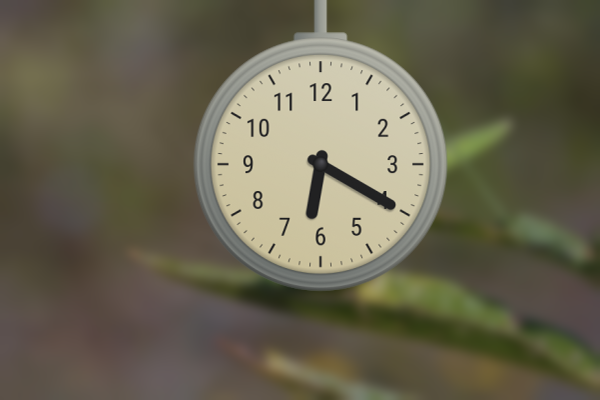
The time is h=6 m=20
